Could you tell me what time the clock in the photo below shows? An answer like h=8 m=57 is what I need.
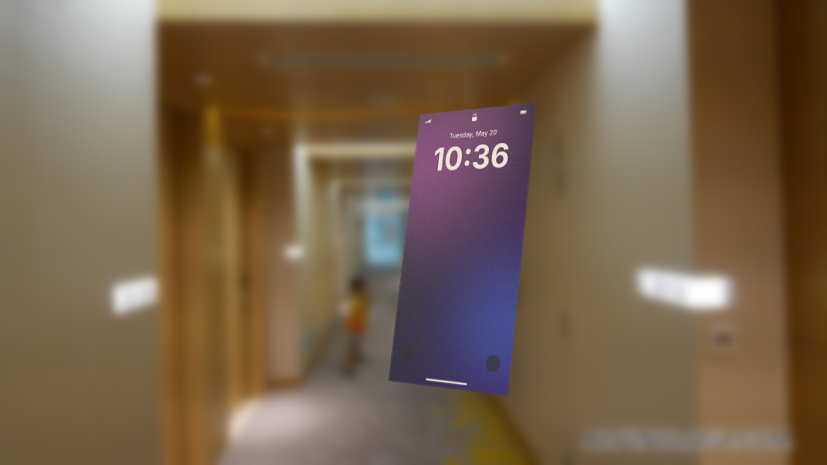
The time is h=10 m=36
